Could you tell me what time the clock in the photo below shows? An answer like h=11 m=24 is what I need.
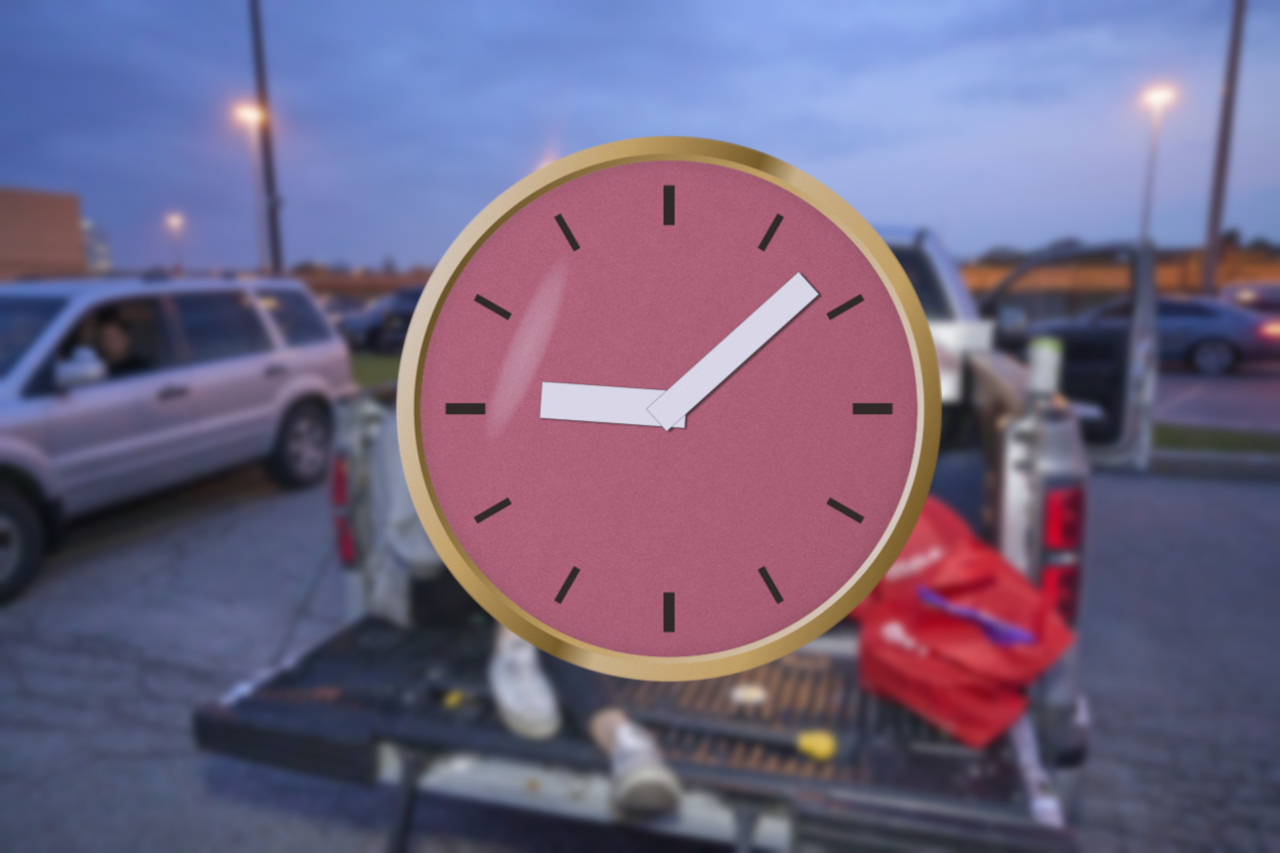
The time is h=9 m=8
